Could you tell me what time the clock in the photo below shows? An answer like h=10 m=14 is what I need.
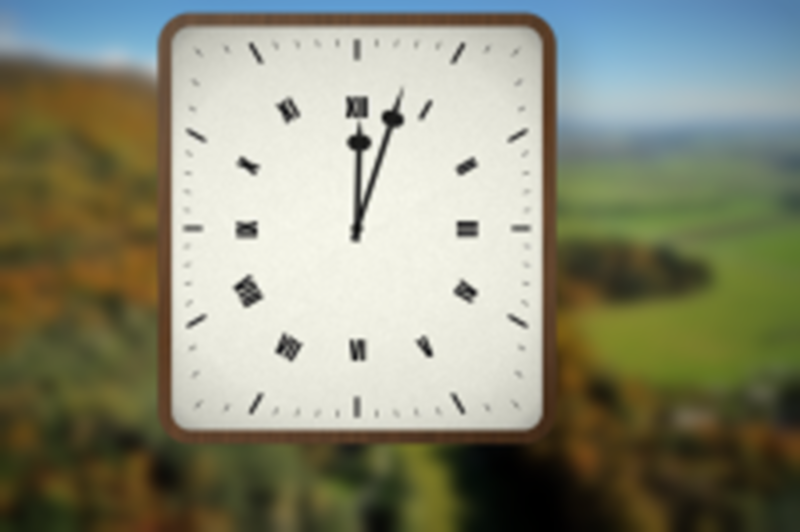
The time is h=12 m=3
